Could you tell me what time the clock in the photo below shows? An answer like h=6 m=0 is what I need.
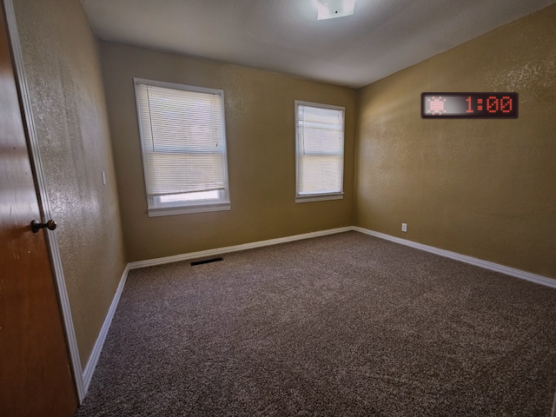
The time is h=1 m=0
